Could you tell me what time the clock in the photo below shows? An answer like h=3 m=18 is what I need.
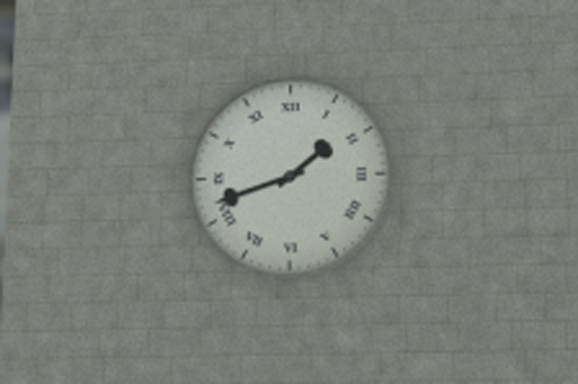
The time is h=1 m=42
